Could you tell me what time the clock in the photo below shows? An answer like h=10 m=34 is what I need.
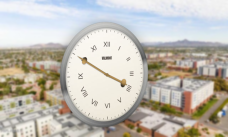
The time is h=3 m=50
